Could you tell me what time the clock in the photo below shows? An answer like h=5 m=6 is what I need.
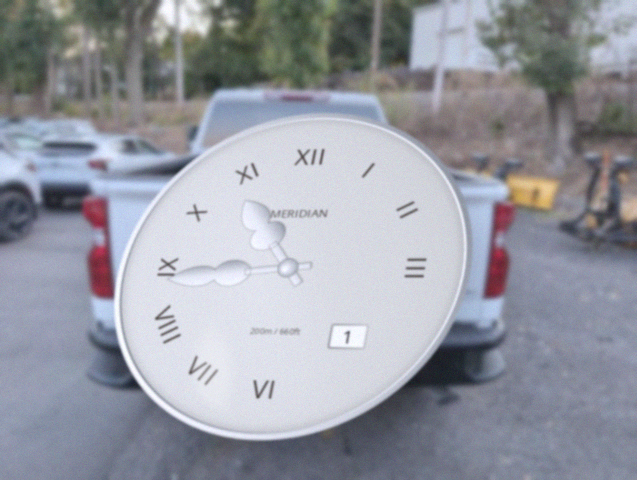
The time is h=10 m=44
